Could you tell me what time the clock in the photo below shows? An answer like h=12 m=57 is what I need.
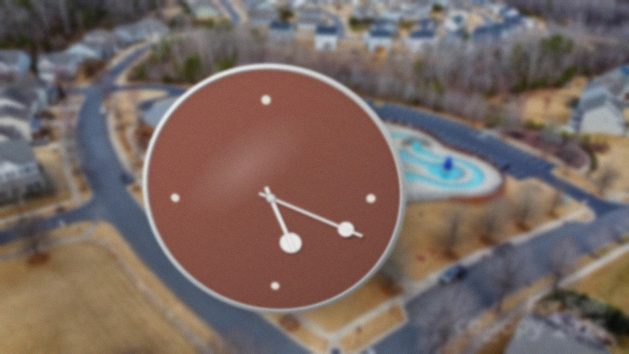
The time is h=5 m=19
